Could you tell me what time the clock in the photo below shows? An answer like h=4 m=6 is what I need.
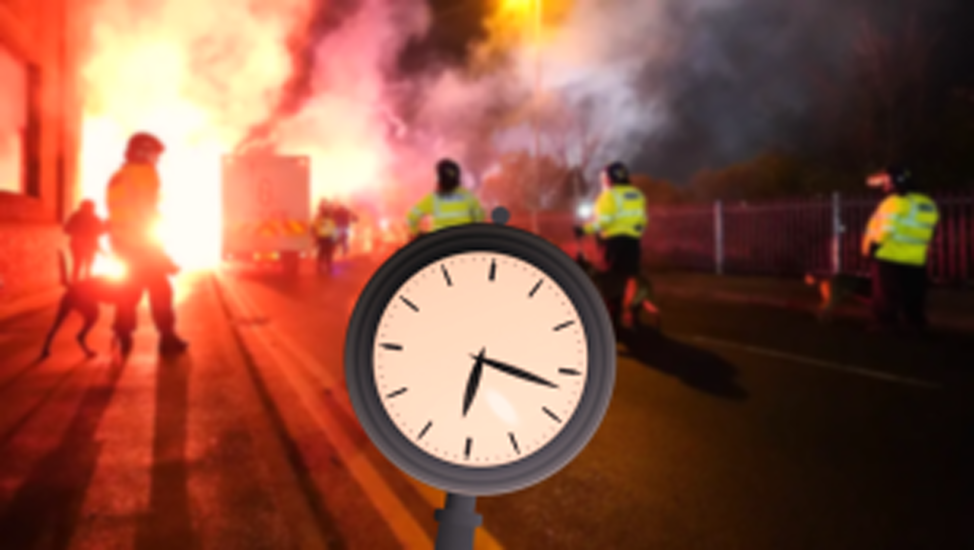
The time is h=6 m=17
